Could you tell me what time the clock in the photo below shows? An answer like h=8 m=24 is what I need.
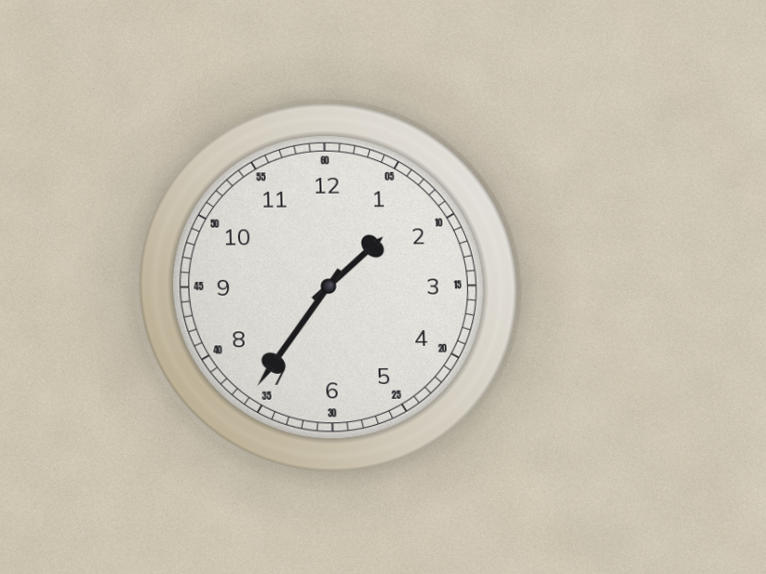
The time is h=1 m=36
